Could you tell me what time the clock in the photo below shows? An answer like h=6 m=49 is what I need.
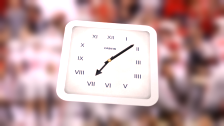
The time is h=7 m=8
